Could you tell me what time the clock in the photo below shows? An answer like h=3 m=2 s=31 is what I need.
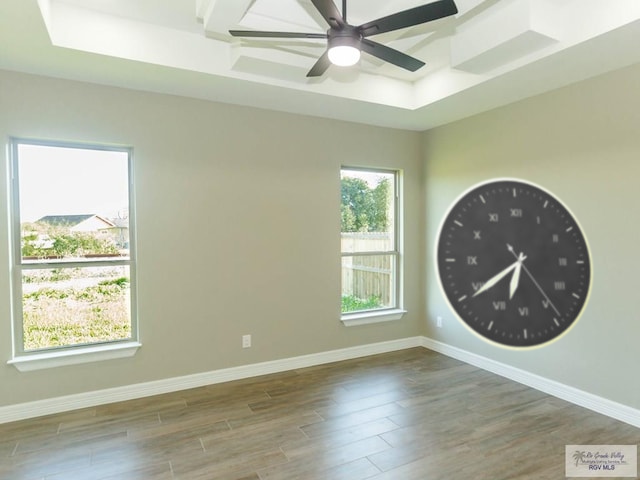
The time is h=6 m=39 s=24
